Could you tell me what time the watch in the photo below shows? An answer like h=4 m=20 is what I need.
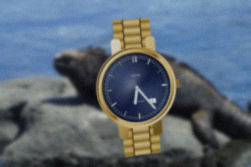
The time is h=6 m=24
